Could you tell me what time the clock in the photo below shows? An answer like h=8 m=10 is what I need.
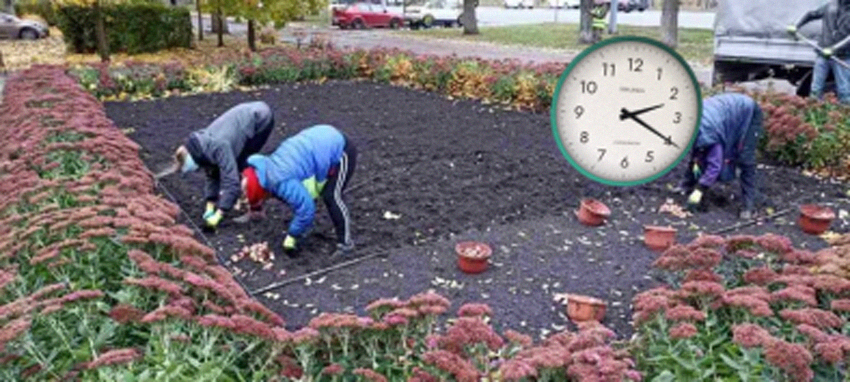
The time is h=2 m=20
